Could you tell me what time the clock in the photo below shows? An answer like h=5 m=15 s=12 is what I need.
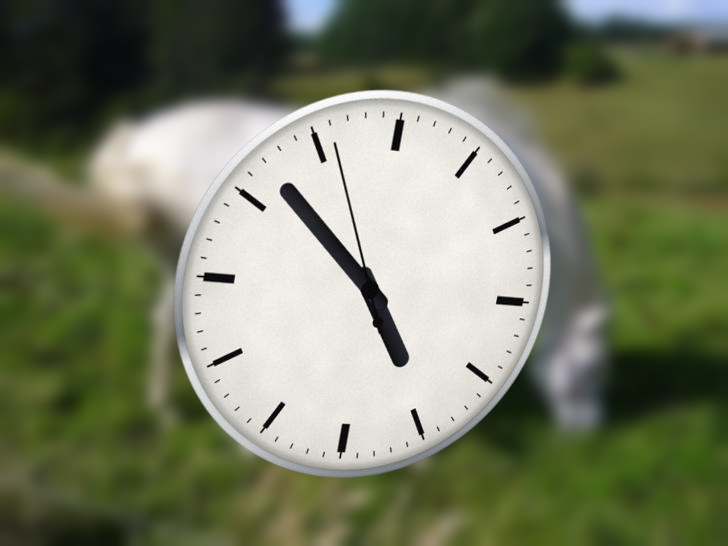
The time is h=4 m=51 s=56
